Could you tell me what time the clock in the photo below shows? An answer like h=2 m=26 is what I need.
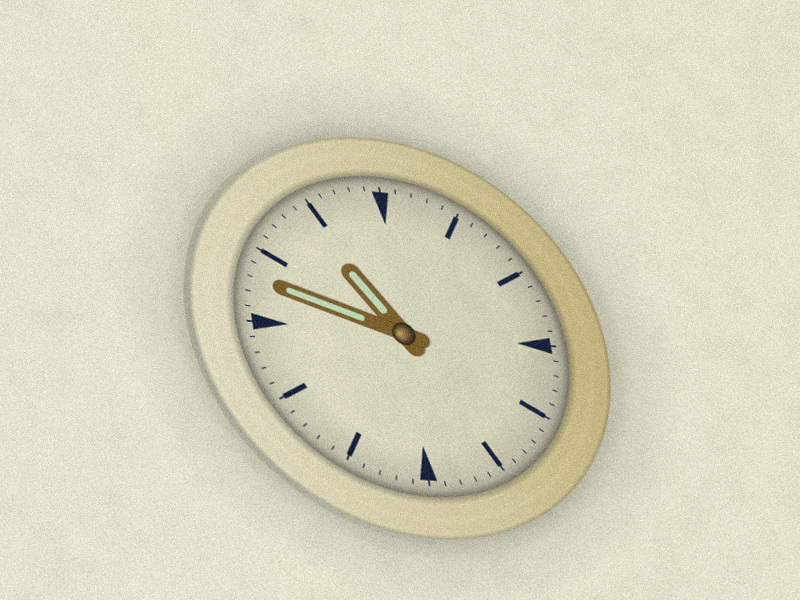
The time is h=10 m=48
